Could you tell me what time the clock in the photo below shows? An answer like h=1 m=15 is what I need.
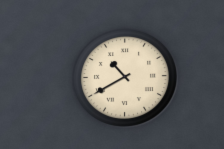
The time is h=10 m=40
